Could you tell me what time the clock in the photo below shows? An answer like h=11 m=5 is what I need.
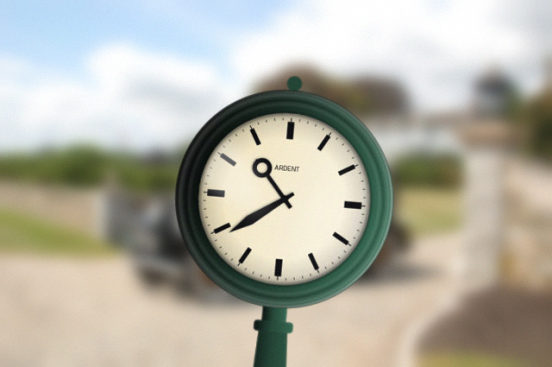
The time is h=10 m=39
